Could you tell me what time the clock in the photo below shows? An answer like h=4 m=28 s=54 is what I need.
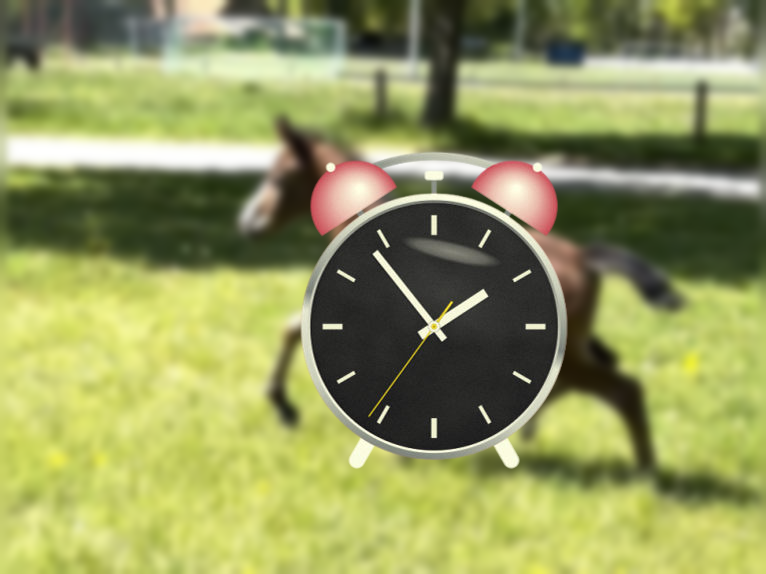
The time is h=1 m=53 s=36
